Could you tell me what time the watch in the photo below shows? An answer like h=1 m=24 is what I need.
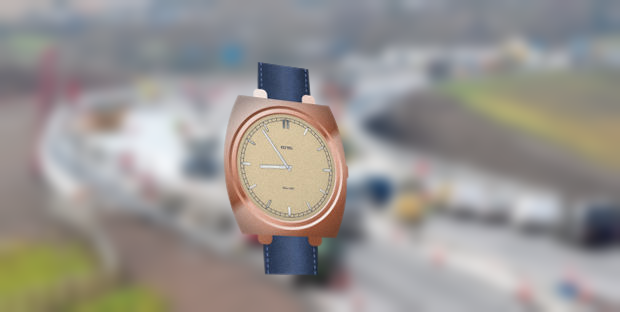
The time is h=8 m=54
